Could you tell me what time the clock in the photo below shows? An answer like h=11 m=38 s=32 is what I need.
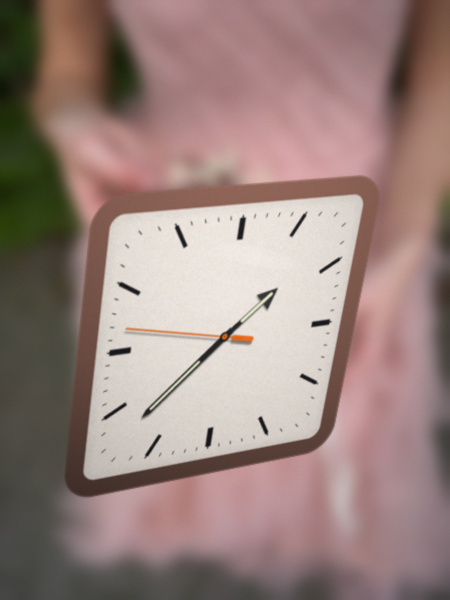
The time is h=1 m=37 s=47
